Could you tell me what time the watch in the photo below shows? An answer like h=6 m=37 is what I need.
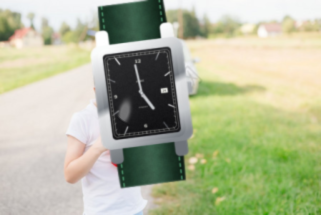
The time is h=4 m=59
